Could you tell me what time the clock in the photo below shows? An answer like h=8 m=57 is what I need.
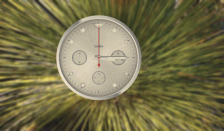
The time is h=3 m=15
